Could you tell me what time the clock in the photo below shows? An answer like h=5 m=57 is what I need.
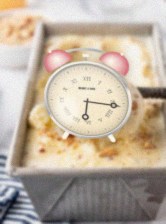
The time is h=6 m=16
